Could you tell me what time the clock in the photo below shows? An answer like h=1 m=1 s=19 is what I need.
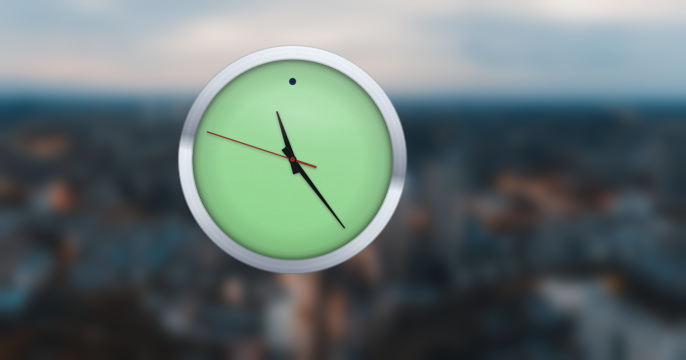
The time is h=11 m=23 s=48
